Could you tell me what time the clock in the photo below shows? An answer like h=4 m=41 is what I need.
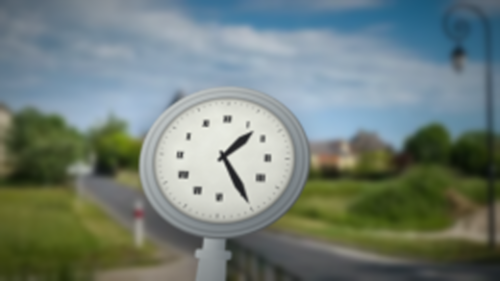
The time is h=1 m=25
